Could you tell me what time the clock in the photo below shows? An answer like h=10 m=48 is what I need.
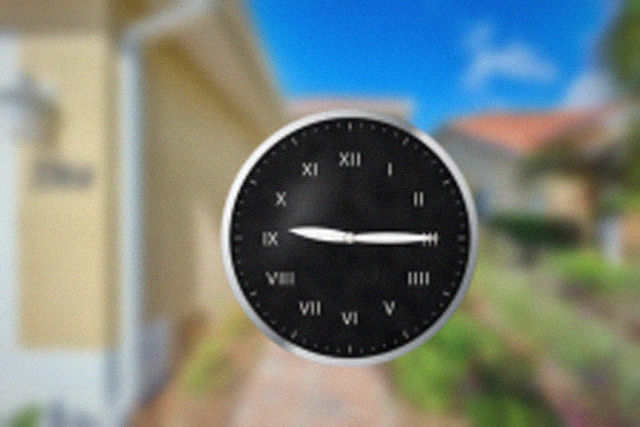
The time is h=9 m=15
